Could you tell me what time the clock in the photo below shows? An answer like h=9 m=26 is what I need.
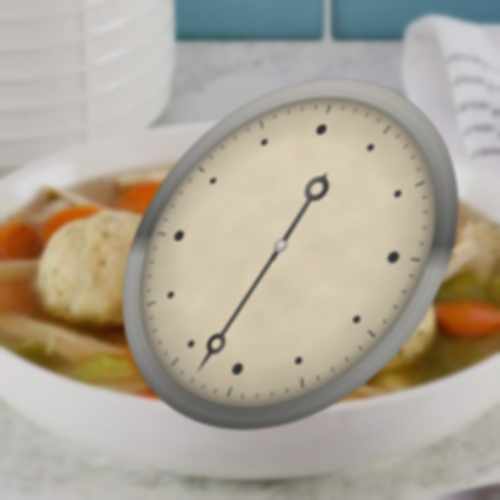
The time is h=12 m=33
